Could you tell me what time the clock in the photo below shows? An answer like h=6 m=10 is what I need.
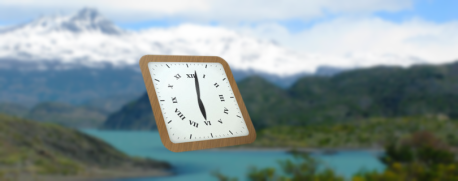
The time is h=6 m=2
